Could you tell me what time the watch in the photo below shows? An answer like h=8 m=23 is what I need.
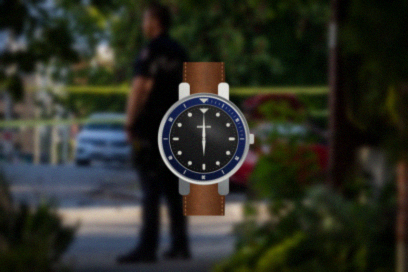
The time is h=6 m=0
